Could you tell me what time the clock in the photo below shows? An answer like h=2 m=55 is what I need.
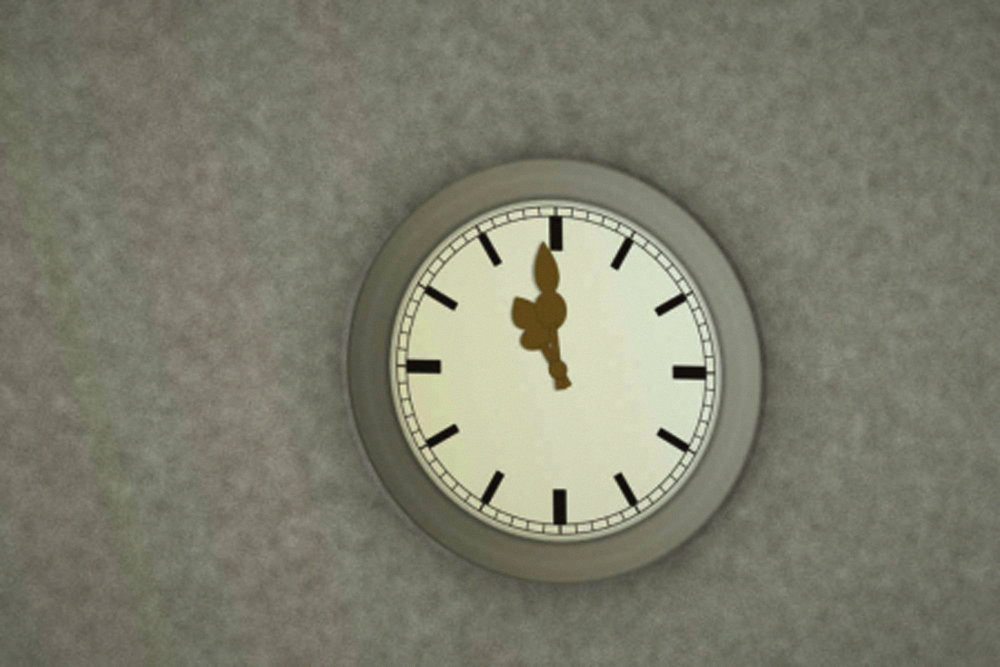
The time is h=10 m=59
